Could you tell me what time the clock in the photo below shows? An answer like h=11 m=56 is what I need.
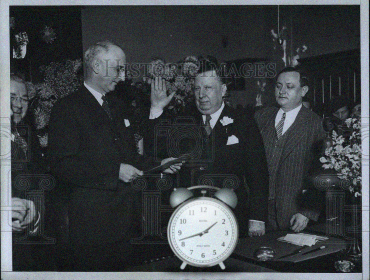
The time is h=1 m=42
